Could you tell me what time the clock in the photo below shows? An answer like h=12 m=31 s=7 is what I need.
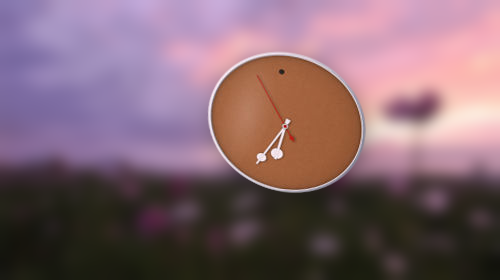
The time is h=6 m=35 s=56
